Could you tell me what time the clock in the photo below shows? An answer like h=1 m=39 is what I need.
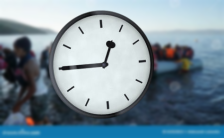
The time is h=12 m=45
